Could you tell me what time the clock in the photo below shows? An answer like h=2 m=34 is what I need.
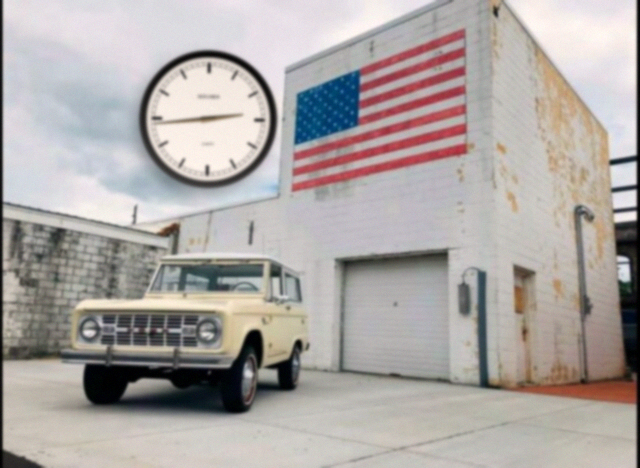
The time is h=2 m=44
